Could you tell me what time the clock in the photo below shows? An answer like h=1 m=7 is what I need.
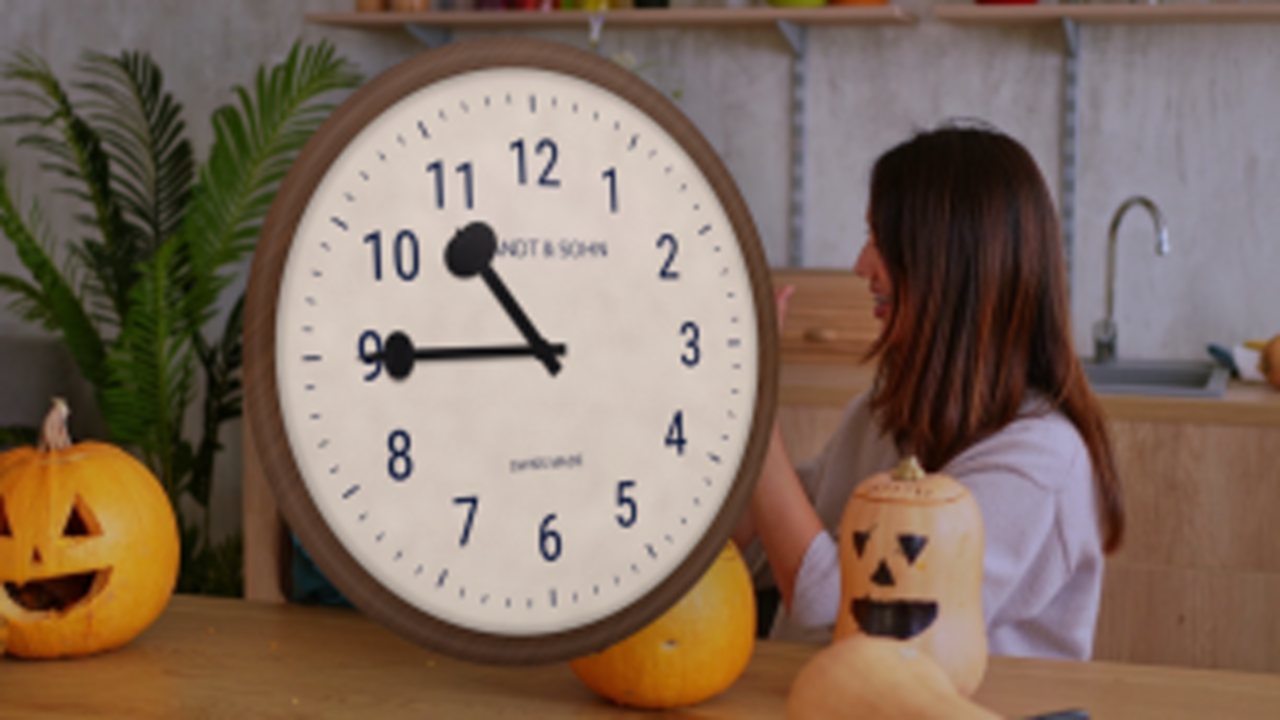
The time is h=10 m=45
